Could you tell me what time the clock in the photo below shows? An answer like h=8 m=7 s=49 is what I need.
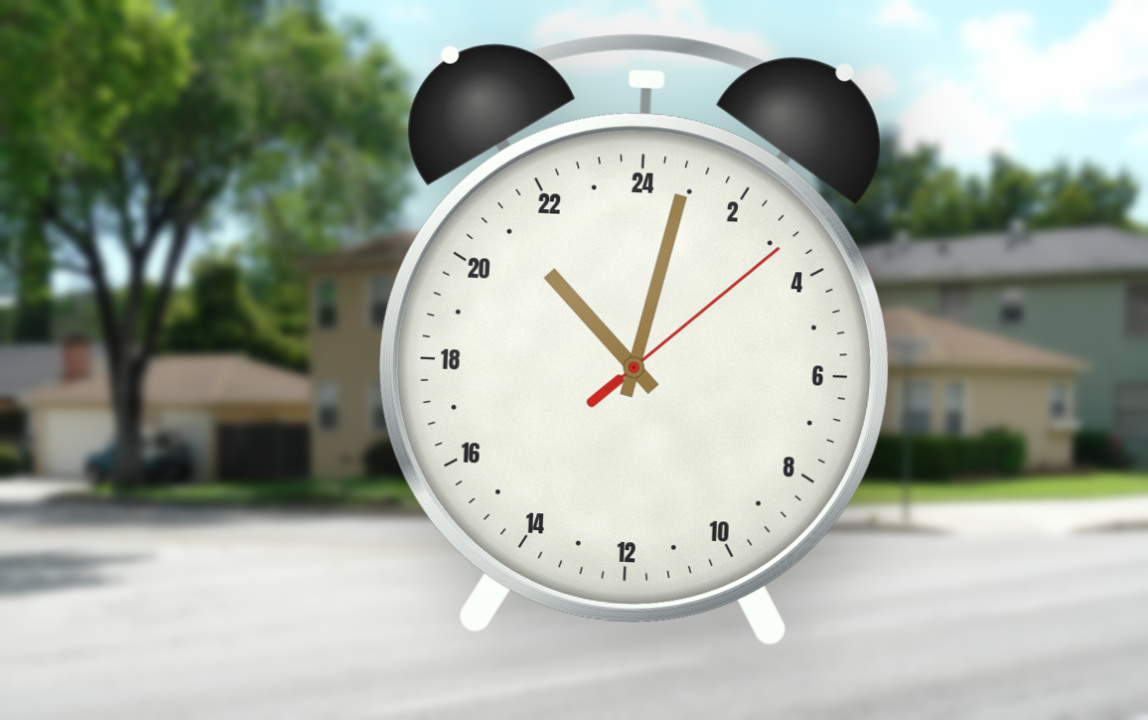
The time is h=21 m=2 s=8
